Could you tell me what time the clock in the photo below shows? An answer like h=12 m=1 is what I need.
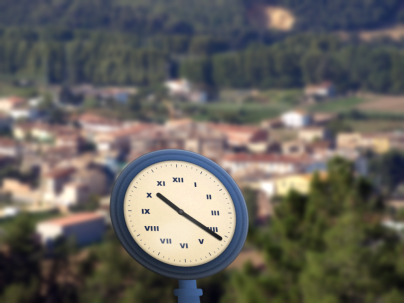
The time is h=10 m=21
